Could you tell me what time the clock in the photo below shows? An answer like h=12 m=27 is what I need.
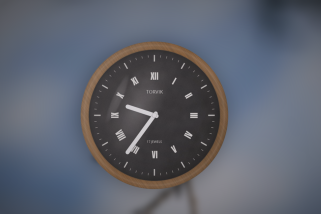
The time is h=9 m=36
